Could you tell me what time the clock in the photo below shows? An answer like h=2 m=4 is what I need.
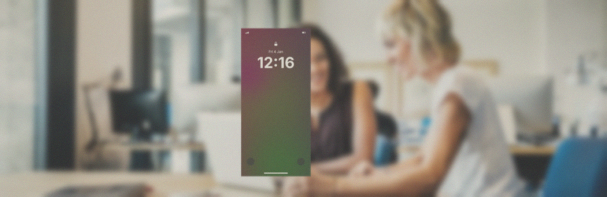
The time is h=12 m=16
